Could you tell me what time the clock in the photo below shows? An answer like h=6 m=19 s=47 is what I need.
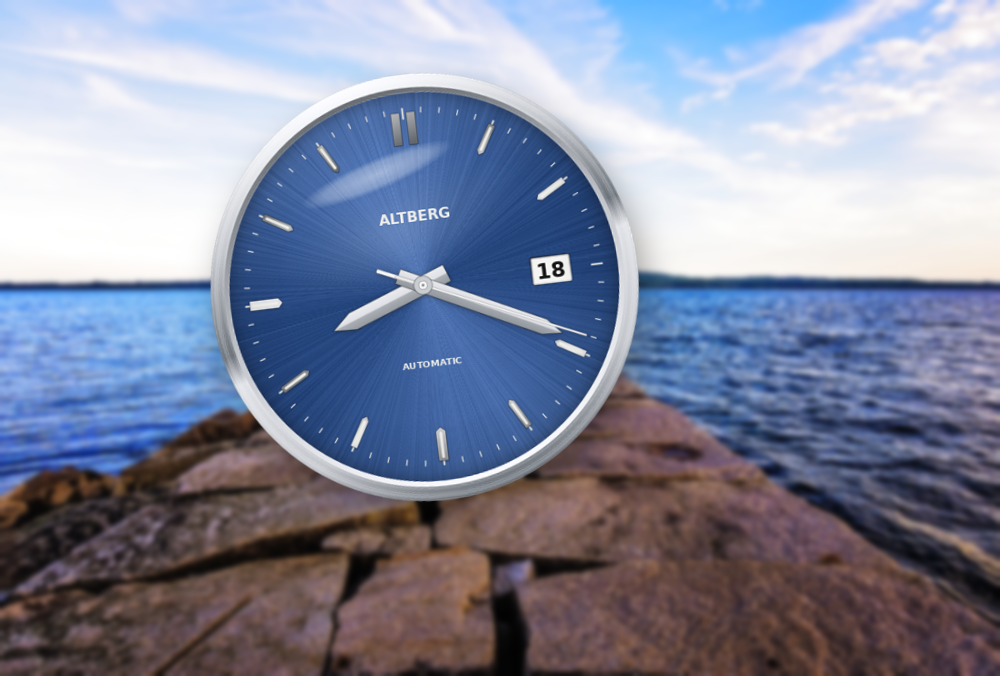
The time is h=8 m=19 s=19
